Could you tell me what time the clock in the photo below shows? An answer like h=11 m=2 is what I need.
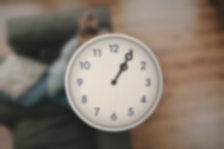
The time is h=1 m=5
